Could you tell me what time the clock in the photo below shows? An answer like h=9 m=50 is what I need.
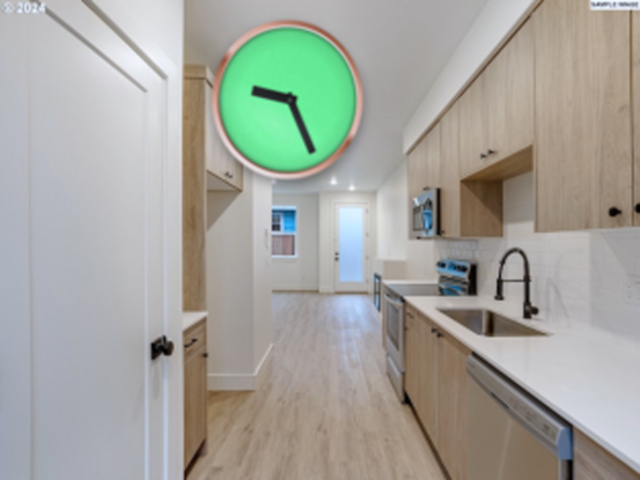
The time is h=9 m=26
